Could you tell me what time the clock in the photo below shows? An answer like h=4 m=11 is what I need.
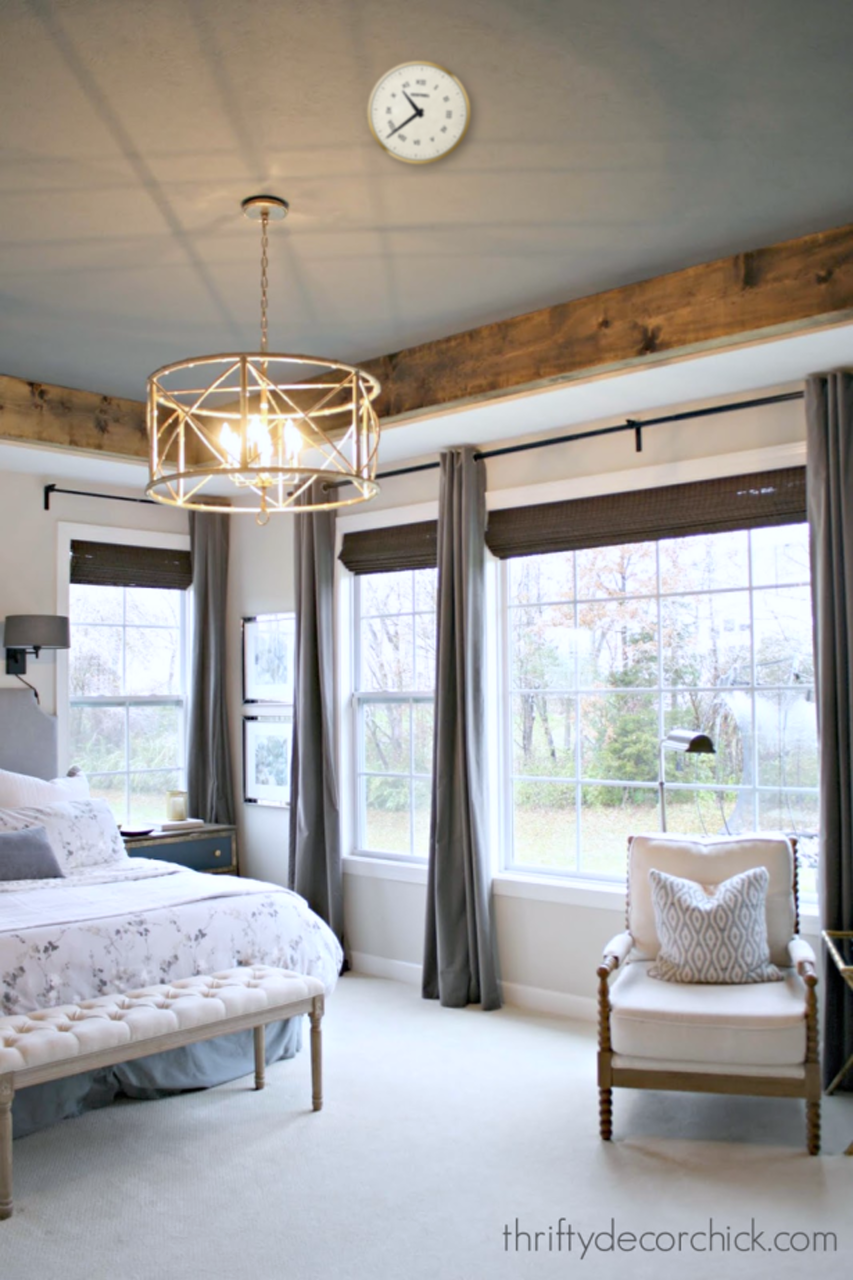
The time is h=10 m=38
